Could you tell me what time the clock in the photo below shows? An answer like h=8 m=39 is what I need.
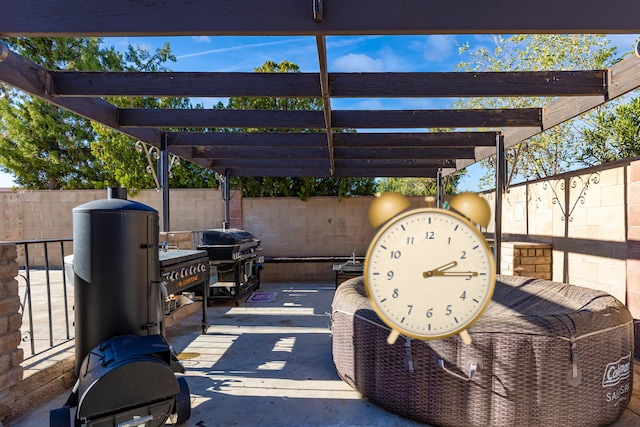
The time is h=2 m=15
